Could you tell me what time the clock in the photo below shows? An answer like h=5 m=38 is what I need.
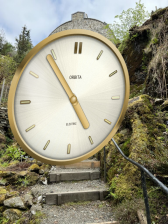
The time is h=4 m=54
